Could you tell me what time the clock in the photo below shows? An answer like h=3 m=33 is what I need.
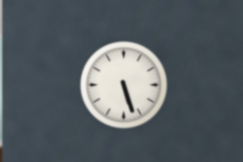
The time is h=5 m=27
